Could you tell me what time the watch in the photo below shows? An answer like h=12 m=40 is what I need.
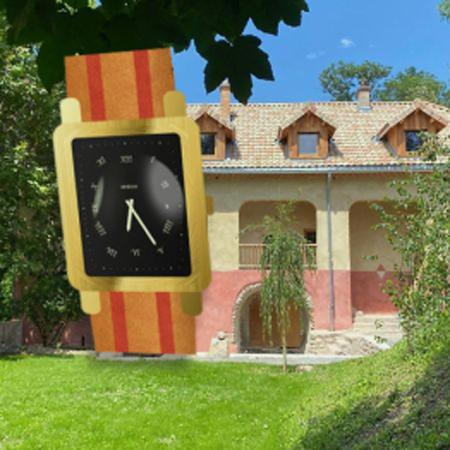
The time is h=6 m=25
